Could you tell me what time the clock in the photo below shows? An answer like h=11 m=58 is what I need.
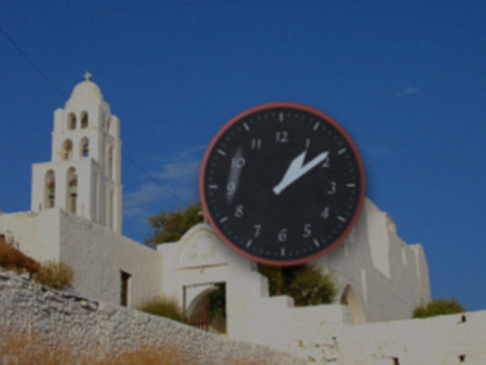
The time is h=1 m=9
